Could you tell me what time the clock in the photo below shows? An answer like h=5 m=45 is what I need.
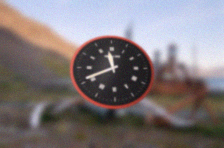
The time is h=11 m=41
